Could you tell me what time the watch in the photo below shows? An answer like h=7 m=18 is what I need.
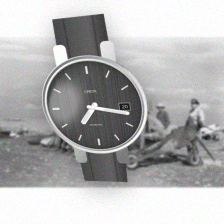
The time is h=7 m=17
